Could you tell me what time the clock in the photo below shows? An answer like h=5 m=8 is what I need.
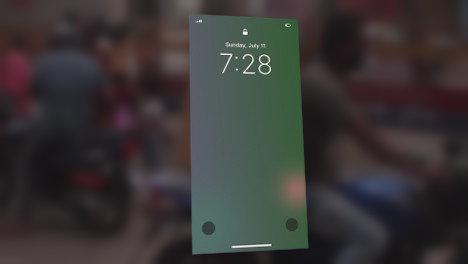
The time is h=7 m=28
